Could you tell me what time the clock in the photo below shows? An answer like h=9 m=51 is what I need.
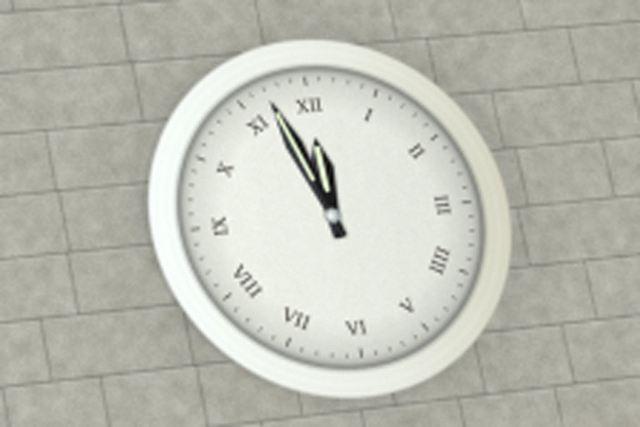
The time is h=11 m=57
